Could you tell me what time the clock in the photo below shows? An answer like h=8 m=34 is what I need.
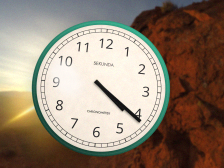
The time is h=4 m=21
